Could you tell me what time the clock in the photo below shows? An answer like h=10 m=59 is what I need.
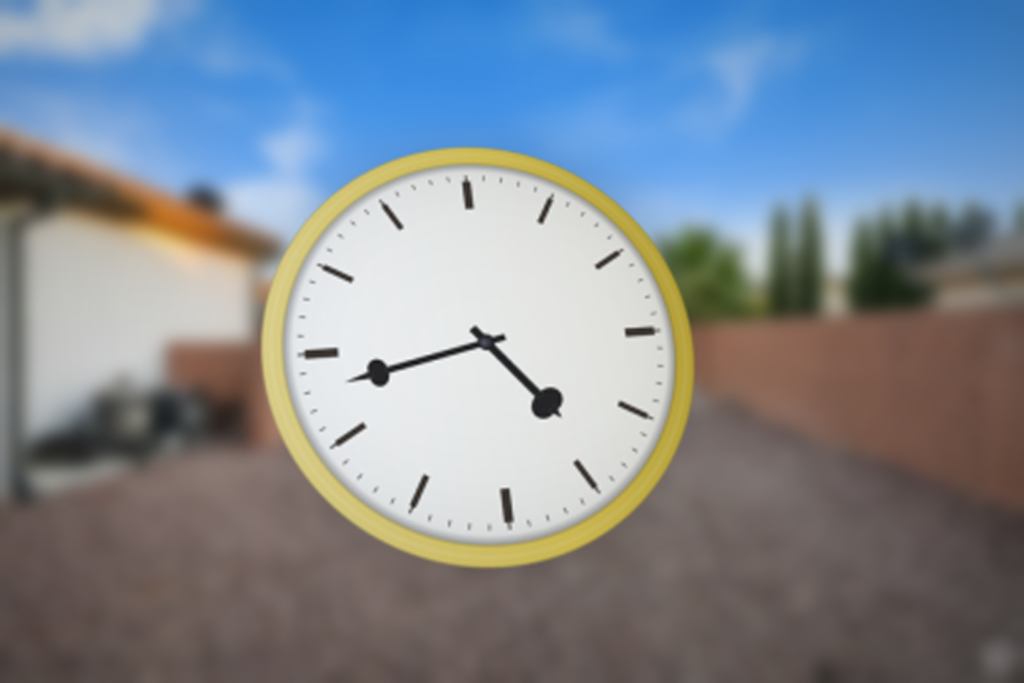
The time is h=4 m=43
